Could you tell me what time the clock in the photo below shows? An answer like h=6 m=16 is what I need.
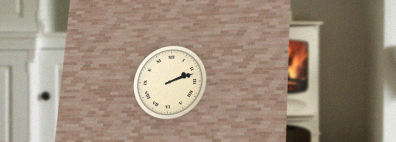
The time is h=2 m=12
